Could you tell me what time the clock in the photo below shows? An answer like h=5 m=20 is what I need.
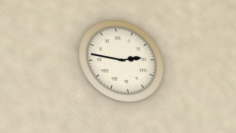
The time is h=2 m=47
